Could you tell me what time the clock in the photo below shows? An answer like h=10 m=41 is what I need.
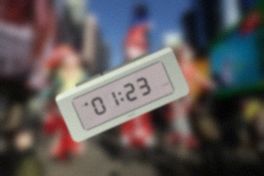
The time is h=1 m=23
